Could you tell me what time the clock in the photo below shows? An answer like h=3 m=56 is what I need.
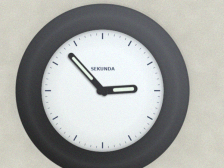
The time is h=2 m=53
